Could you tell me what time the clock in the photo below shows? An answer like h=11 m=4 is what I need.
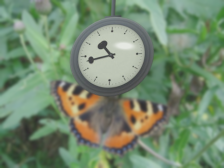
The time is h=10 m=43
